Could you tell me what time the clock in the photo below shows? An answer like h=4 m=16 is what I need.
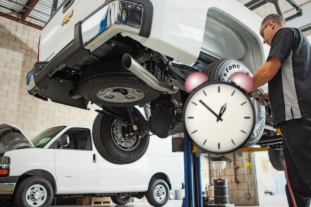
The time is h=12 m=52
